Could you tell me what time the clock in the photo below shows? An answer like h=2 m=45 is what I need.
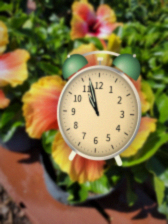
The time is h=10 m=57
